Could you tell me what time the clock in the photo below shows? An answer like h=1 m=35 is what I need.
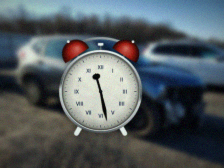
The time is h=11 m=28
